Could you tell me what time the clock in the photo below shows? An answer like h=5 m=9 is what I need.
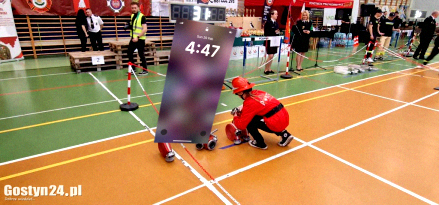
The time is h=4 m=47
